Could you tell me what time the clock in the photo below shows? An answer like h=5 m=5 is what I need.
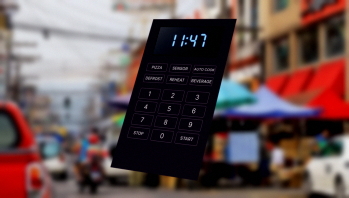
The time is h=11 m=47
